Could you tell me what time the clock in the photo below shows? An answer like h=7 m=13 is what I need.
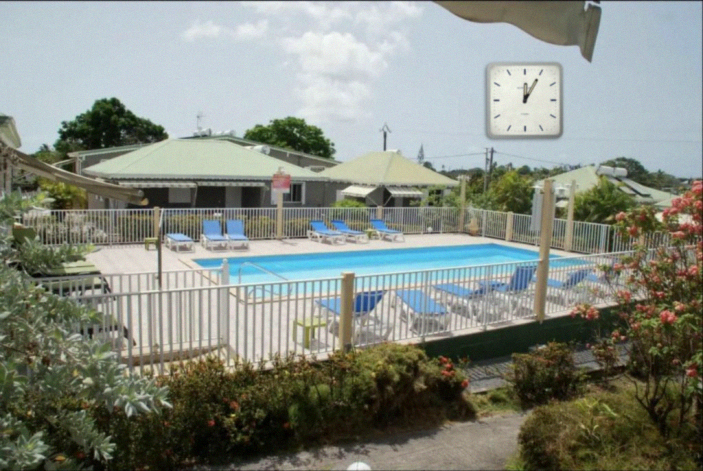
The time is h=12 m=5
